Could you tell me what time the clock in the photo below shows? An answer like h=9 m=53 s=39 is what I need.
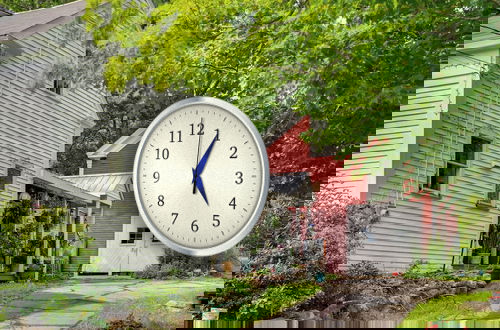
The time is h=5 m=5 s=1
